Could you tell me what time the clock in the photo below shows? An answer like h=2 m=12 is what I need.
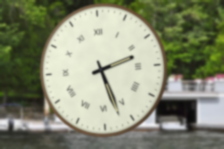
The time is h=2 m=27
